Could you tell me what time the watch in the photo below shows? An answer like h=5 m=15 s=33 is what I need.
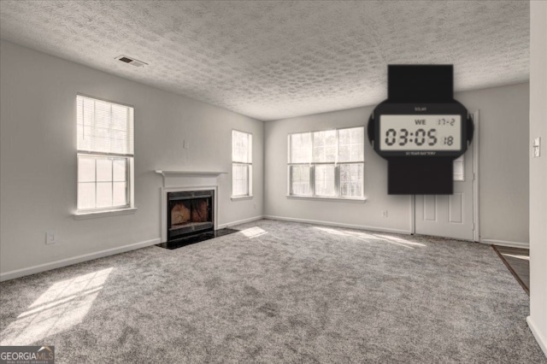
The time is h=3 m=5 s=18
